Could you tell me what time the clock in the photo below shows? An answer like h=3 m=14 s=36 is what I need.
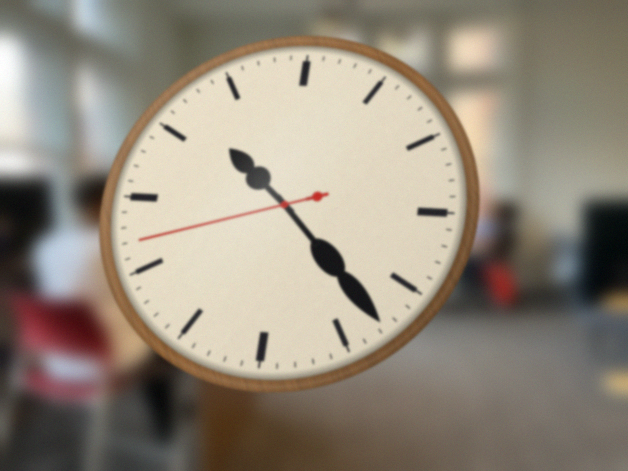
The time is h=10 m=22 s=42
